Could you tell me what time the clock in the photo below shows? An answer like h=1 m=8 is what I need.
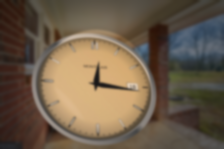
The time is h=12 m=16
